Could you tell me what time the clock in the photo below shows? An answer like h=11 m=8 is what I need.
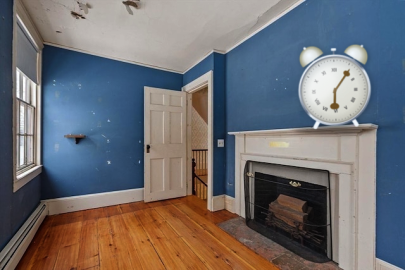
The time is h=6 m=6
